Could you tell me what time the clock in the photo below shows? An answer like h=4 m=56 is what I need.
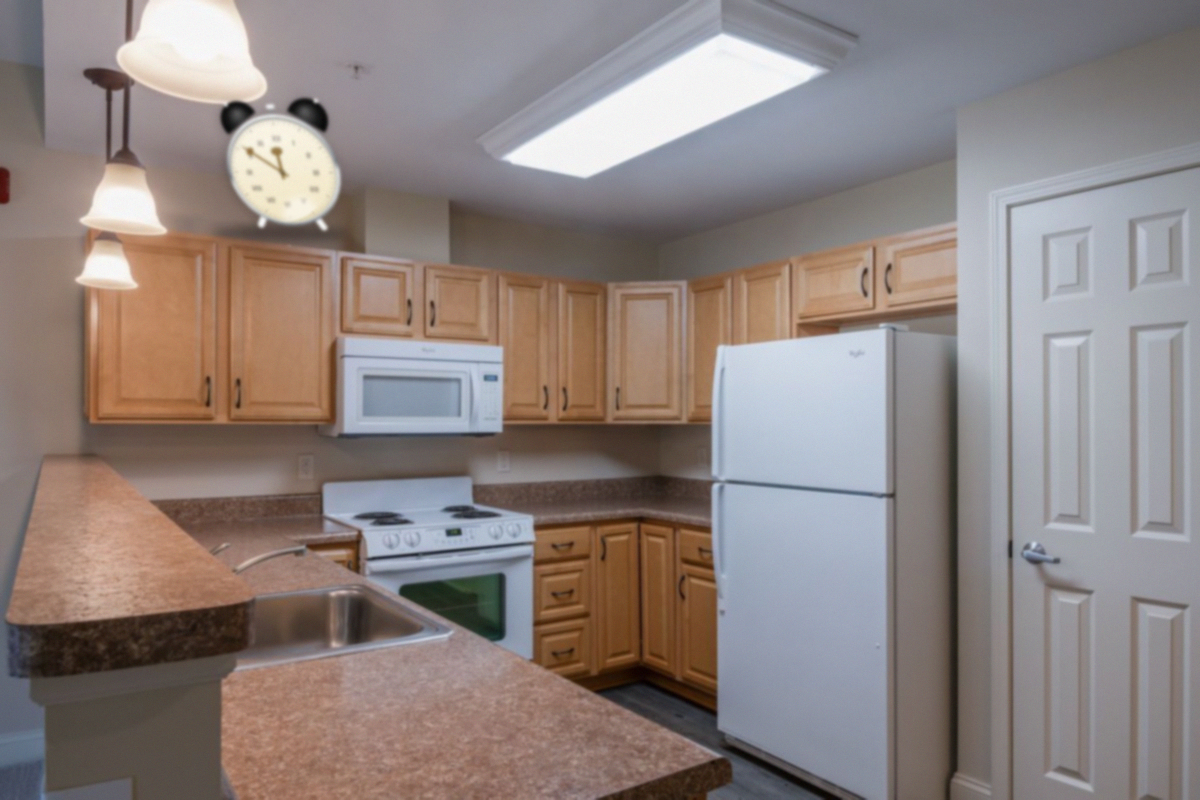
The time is h=11 m=51
